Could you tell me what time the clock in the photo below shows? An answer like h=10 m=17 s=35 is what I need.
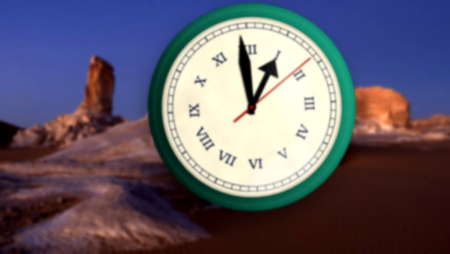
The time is h=12 m=59 s=9
